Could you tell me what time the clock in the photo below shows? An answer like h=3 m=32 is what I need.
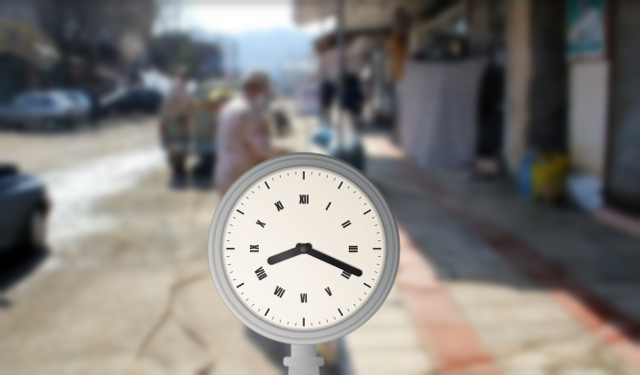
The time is h=8 m=19
